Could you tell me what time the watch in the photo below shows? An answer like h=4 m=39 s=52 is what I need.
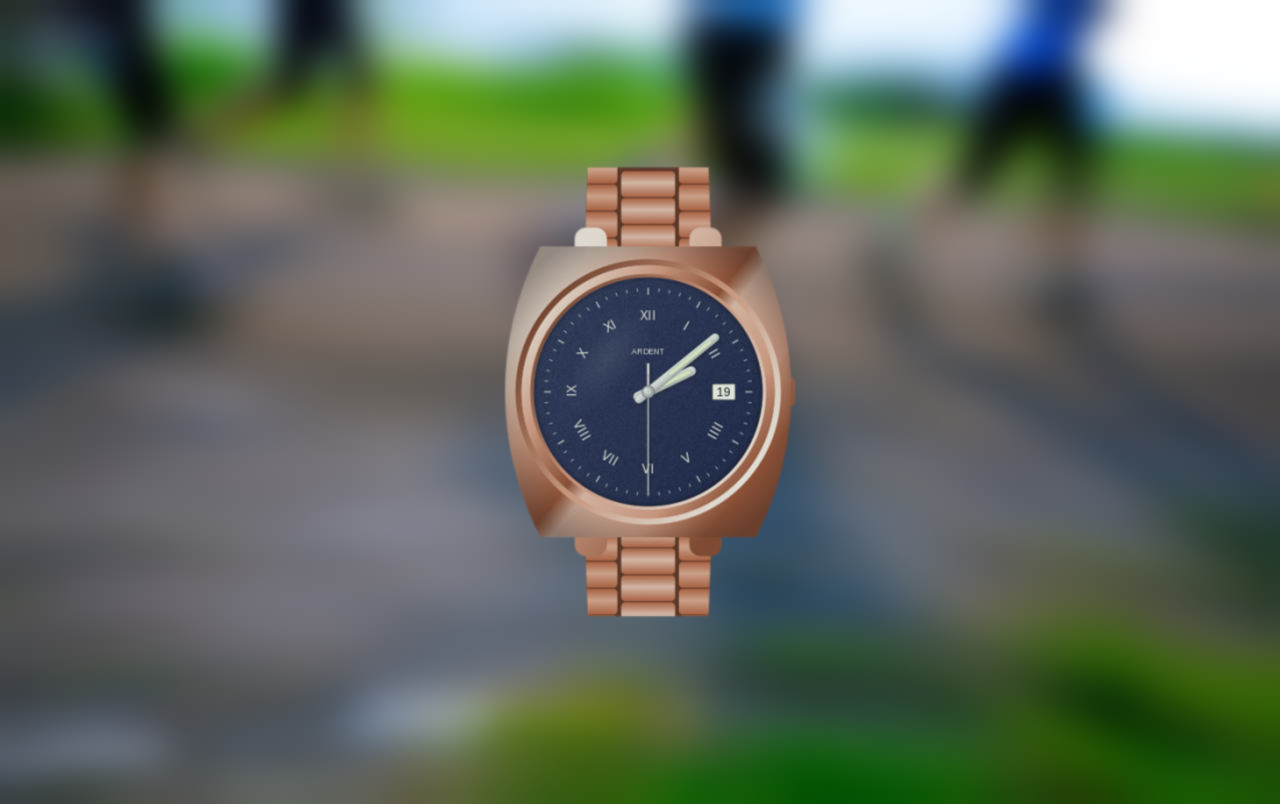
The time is h=2 m=8 s=30
